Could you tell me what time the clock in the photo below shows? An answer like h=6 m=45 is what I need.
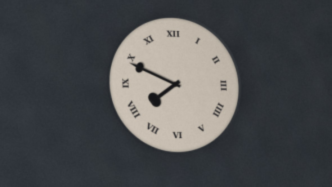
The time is h=7 m=49
